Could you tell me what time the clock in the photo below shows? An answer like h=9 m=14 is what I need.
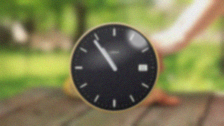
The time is h=10 m=54
